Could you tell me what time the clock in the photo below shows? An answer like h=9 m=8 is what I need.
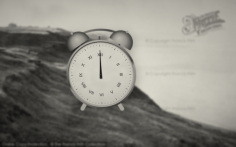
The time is h=12 m=0
